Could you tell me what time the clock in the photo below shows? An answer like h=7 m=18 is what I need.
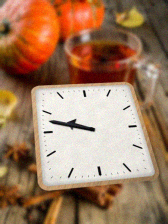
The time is h=9 m=48
